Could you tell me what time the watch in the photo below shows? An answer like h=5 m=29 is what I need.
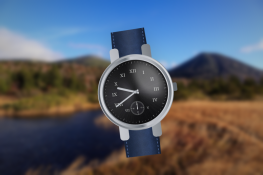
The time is h=9 m=40
